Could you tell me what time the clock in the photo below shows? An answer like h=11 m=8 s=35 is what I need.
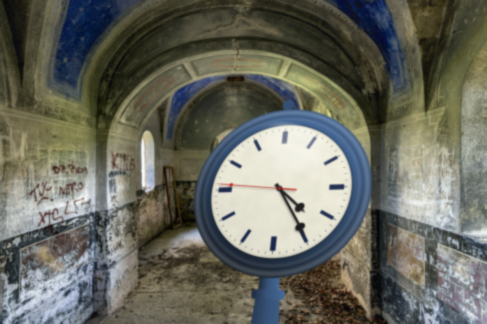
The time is h=4 m=24 s=46
